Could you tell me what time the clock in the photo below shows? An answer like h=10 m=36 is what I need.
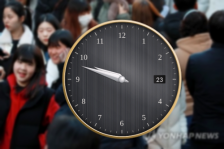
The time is h=9 m=48
